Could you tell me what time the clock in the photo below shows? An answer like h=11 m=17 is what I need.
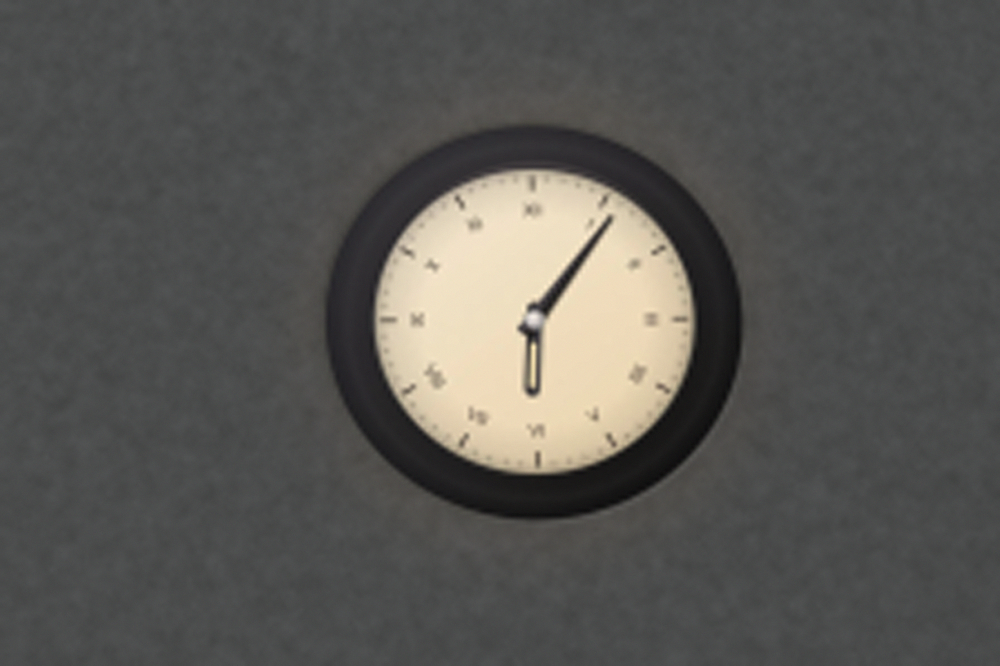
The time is h=6 m=6
